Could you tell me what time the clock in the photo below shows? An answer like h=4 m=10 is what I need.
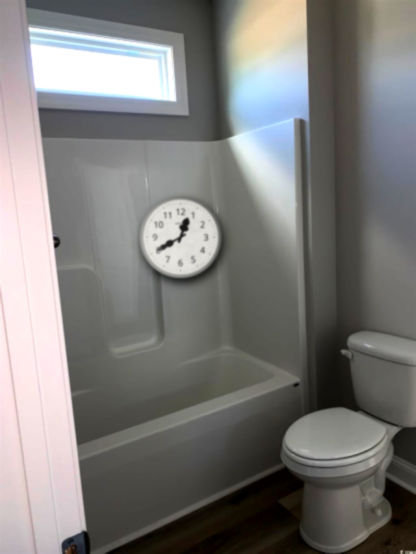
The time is h=12 m=40
